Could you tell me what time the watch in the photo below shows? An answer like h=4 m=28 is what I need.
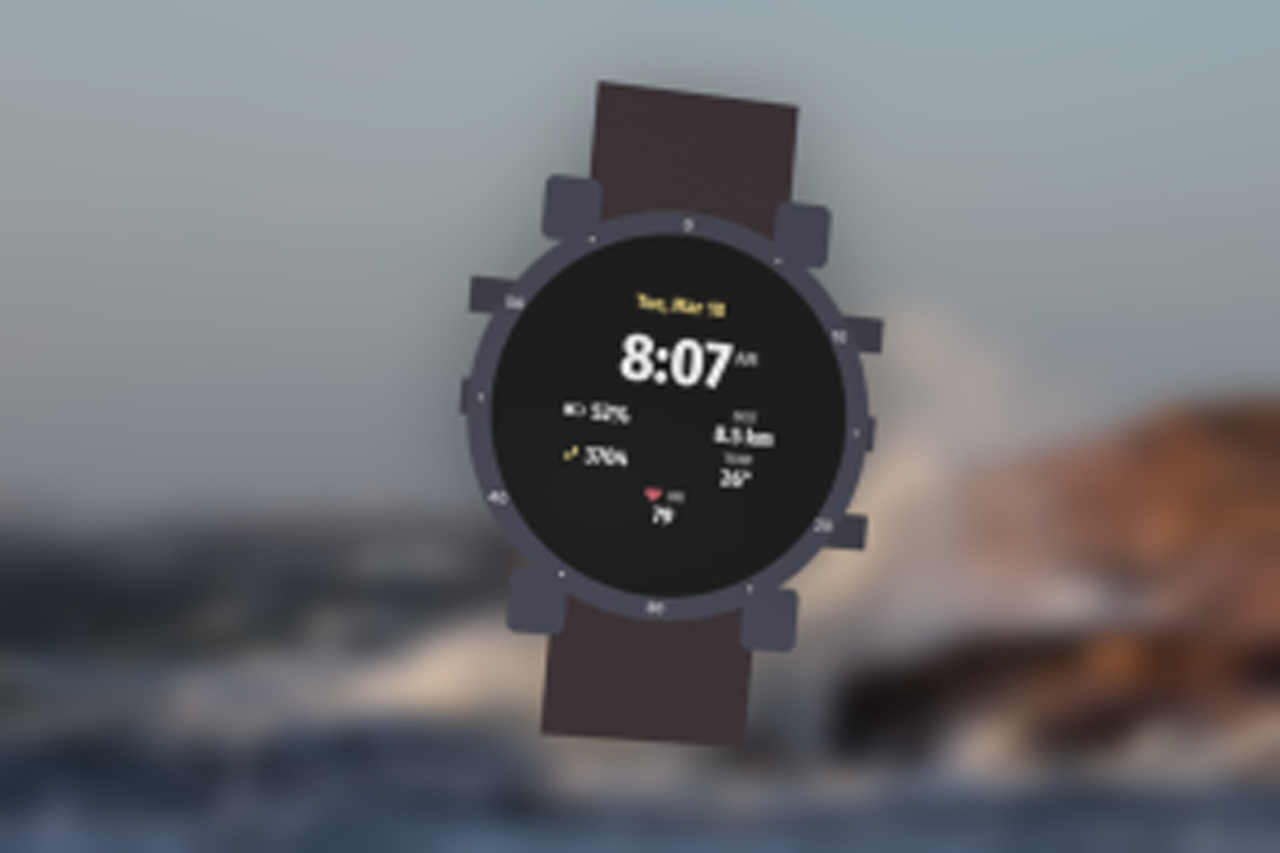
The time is h=8 m=7
